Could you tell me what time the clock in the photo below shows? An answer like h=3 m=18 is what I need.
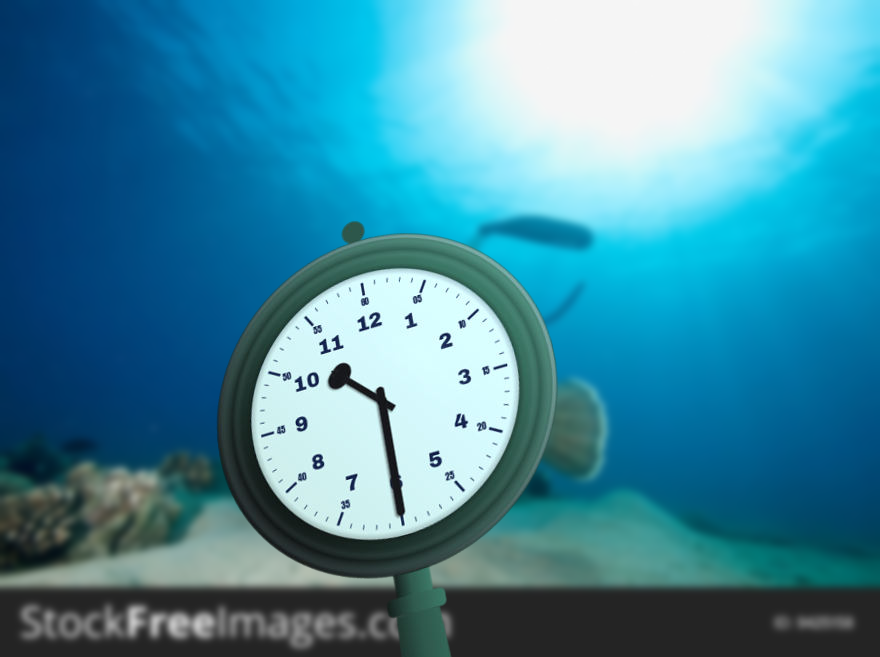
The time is h=10 m=30
